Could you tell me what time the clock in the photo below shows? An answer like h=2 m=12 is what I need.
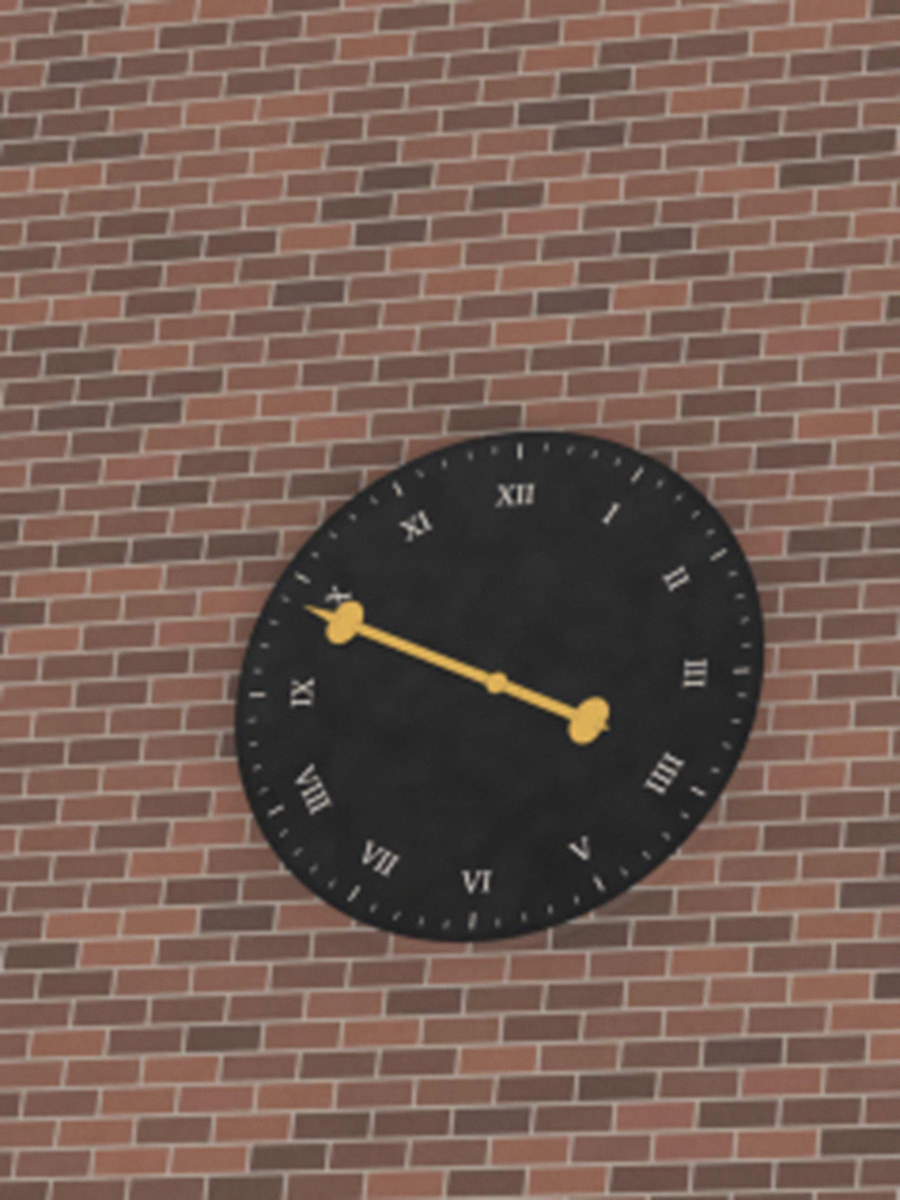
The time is h=3 m=49
